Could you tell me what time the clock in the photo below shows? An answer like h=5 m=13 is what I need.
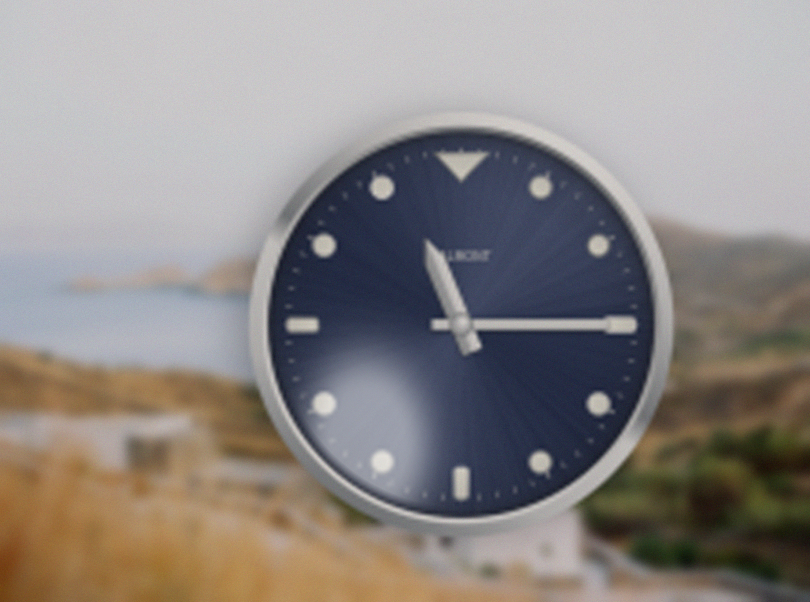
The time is h=11 m=15
